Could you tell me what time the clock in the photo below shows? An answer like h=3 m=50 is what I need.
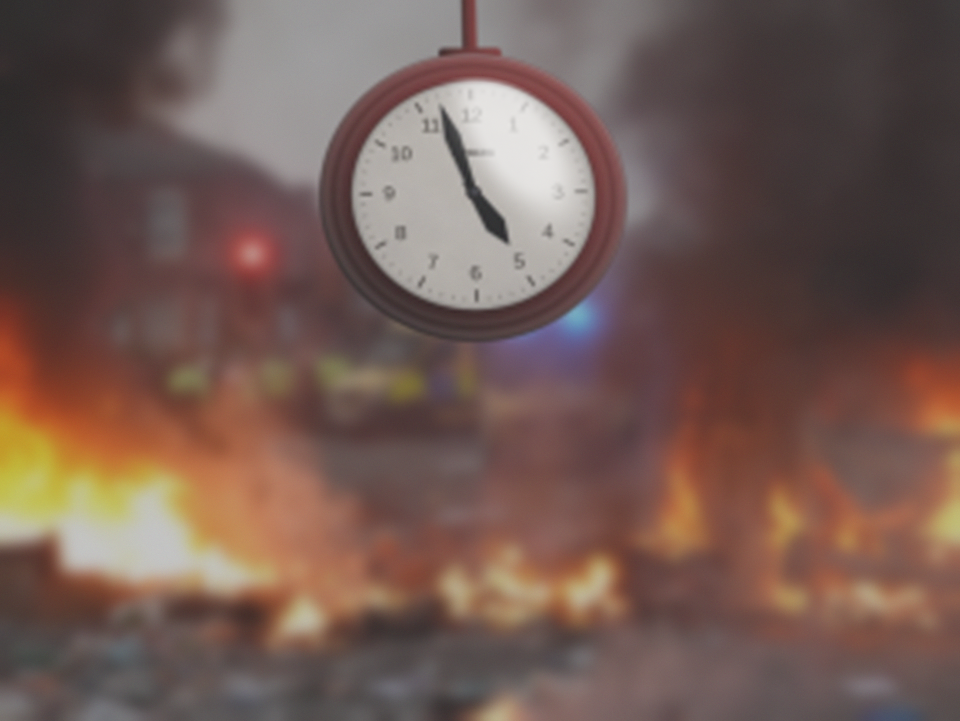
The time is h=4 m=57
